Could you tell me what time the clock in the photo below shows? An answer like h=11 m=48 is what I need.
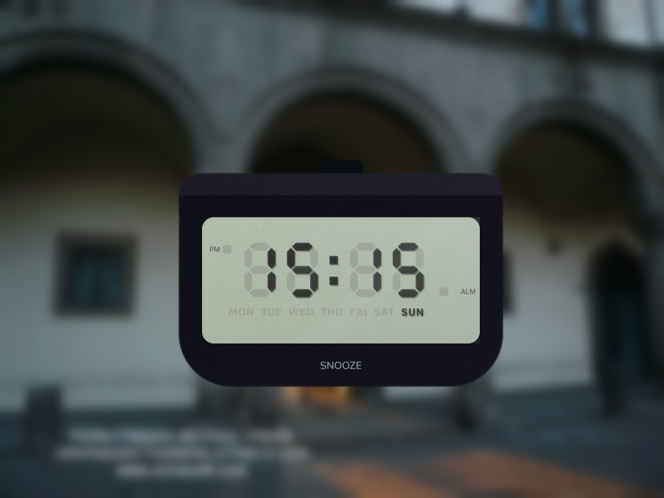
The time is h=15 m=15
